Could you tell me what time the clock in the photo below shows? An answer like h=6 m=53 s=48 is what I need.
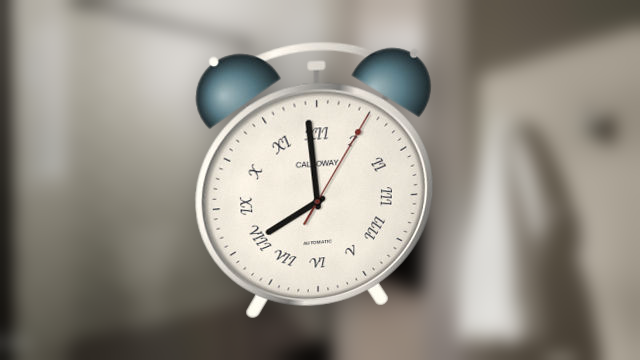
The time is h=7 m=59 s=5
